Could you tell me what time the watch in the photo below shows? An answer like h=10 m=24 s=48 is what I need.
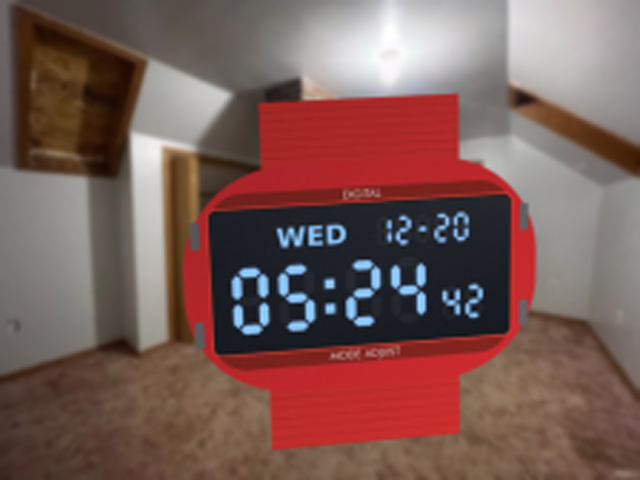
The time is h=5 m=24 s=42
